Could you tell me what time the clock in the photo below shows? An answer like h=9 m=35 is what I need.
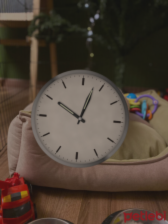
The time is h=10 m=3
